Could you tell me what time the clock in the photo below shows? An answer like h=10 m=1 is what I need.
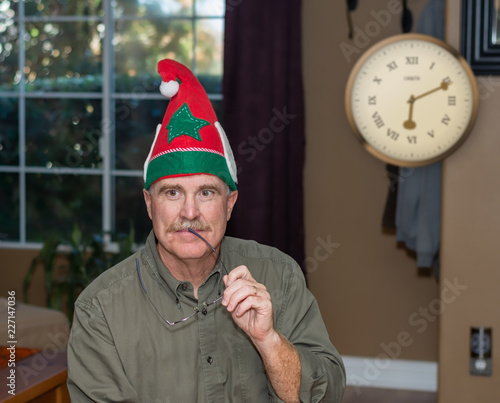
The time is h=6 m=11
